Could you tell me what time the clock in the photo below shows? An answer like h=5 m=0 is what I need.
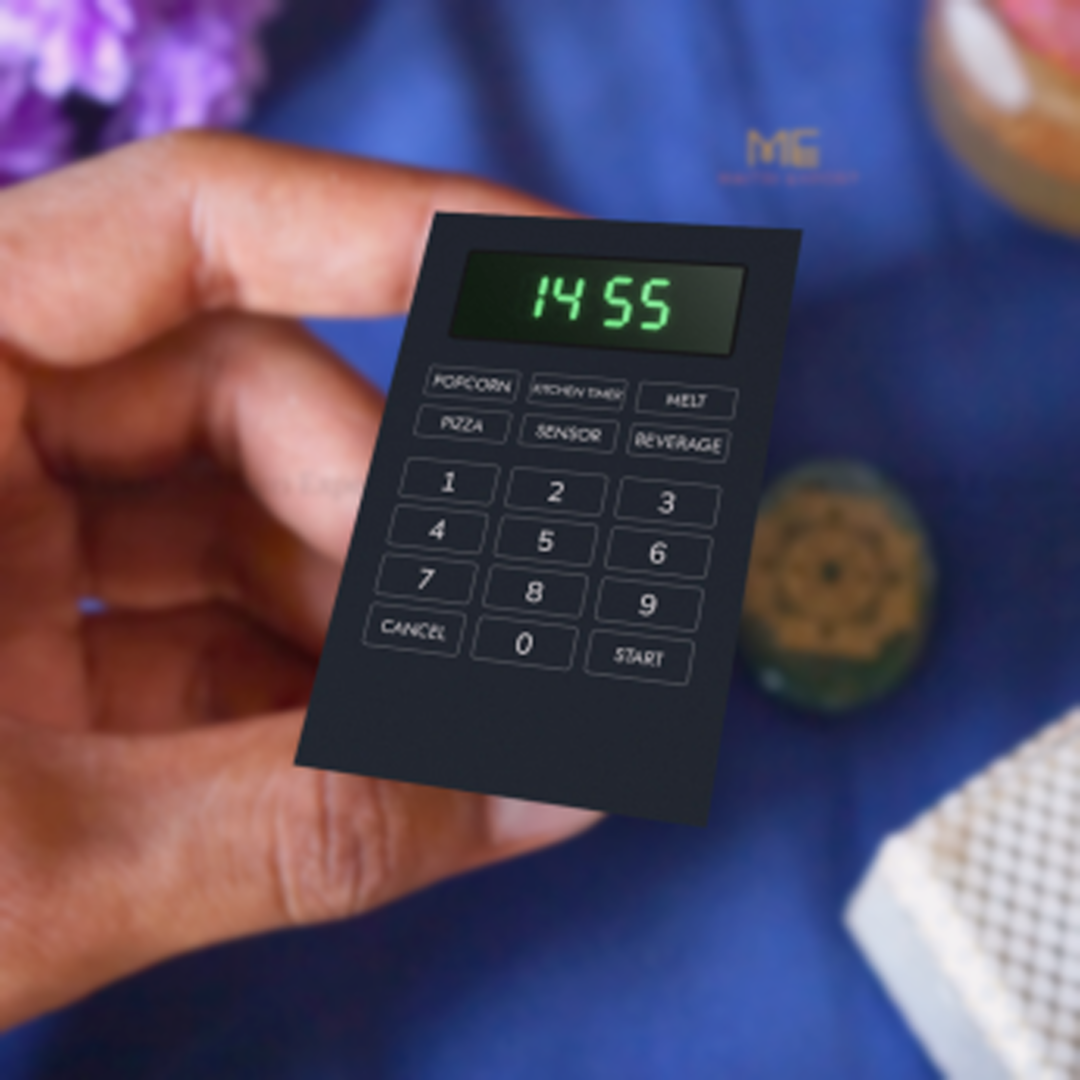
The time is h=14 m=55
